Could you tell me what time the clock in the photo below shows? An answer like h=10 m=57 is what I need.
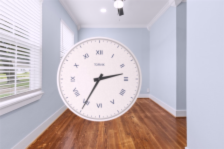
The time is h=2 m=35
